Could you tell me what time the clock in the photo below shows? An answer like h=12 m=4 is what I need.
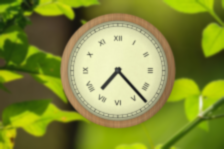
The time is h=7 m=23
